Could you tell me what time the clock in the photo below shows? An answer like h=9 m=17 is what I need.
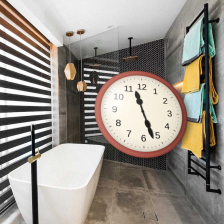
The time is h=11 m=27
